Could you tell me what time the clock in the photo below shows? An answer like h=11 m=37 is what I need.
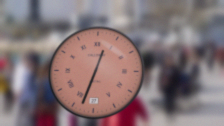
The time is h=12 m=33
